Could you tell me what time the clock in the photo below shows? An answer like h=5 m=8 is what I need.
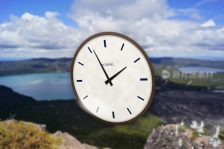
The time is h=1 m=56
